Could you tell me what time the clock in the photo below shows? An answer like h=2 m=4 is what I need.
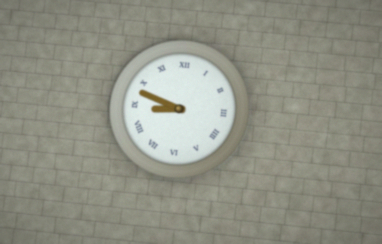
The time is h=8 m=48
